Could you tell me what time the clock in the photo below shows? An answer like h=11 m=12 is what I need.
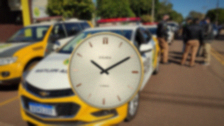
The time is h=10 m=10
